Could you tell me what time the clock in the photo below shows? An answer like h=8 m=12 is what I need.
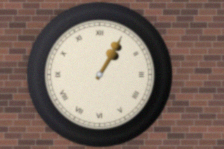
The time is h=1 m=5
